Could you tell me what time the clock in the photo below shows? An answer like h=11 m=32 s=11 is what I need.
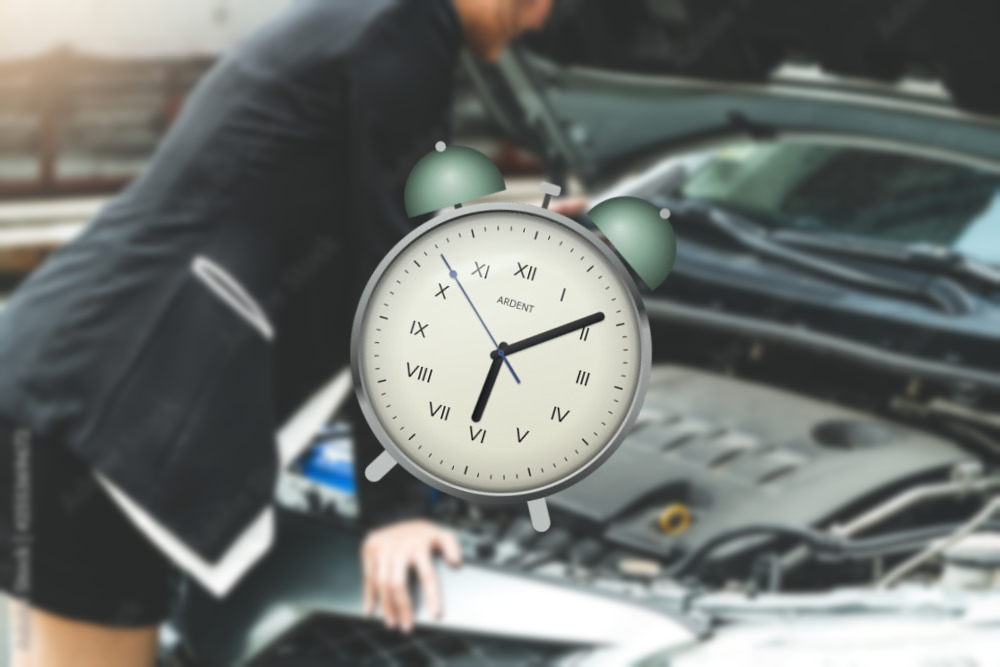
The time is h=6 m=8 s=52
